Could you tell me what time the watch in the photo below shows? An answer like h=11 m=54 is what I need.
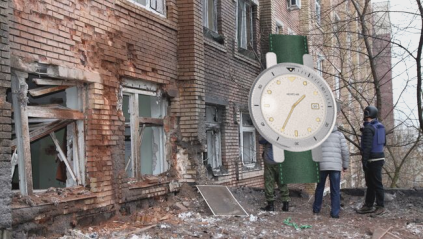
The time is h=1 m=35
